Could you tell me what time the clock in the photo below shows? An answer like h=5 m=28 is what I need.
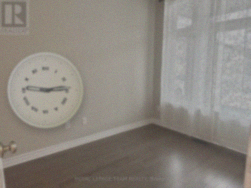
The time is h=9 m=14
